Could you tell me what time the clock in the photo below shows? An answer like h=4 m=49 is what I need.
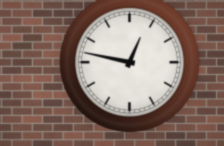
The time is h=12 m=47
